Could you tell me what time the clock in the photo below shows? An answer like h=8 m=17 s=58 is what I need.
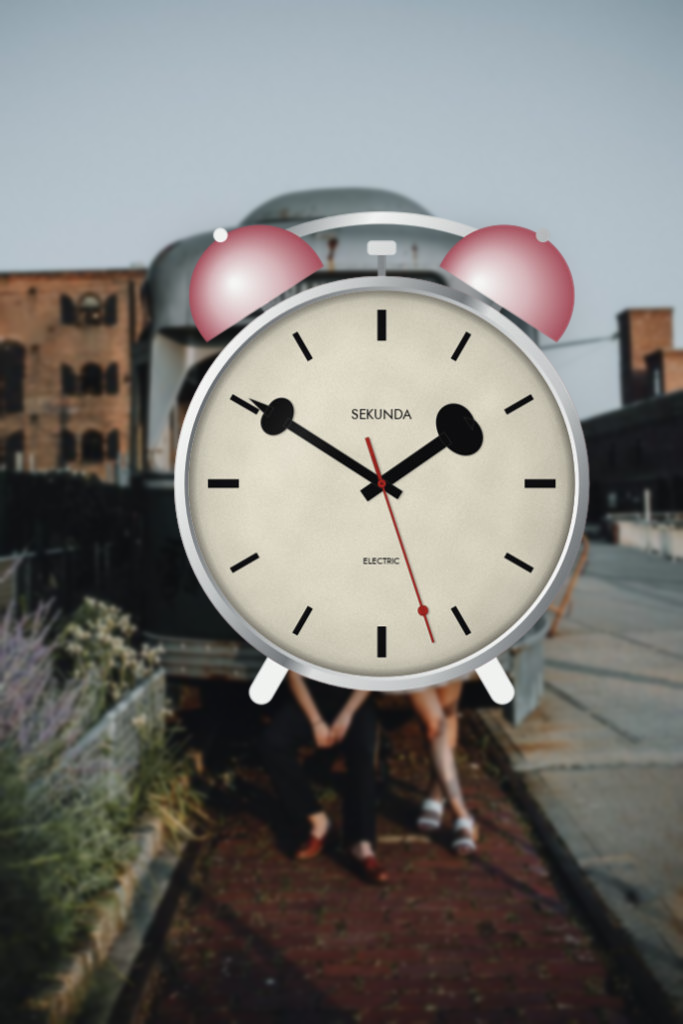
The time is h=1 m=50 s=27
